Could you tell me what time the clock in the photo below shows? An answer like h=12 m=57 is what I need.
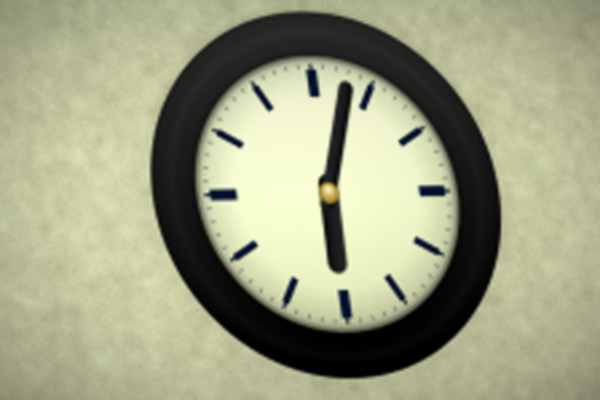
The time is h=6 m=3
